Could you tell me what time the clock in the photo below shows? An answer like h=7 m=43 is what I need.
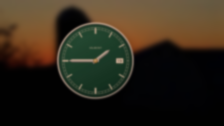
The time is h=1 m=45
